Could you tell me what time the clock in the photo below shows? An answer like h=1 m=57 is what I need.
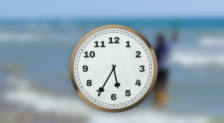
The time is h=5 m=35
